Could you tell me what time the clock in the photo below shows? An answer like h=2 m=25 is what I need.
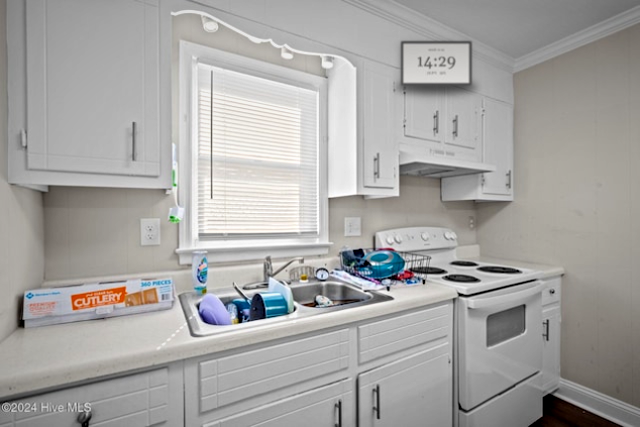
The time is h=14 m=29
